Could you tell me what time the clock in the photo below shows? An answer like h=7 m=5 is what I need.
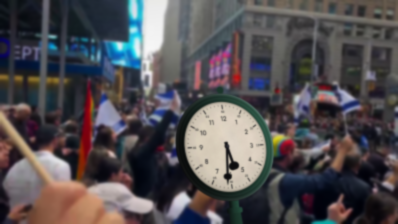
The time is h=5 m=31
